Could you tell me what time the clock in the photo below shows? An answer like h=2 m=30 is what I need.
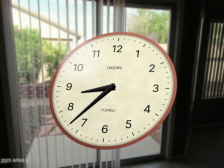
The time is h=8 m=37
